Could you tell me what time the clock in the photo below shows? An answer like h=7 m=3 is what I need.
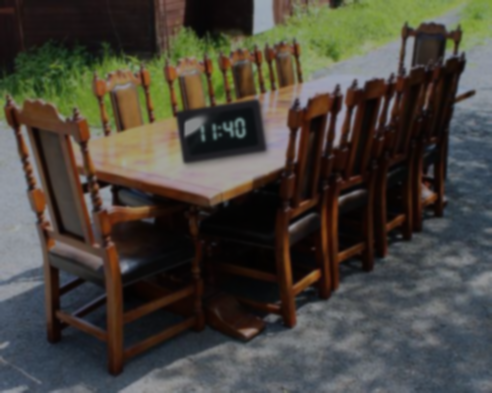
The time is h=11 m=40
